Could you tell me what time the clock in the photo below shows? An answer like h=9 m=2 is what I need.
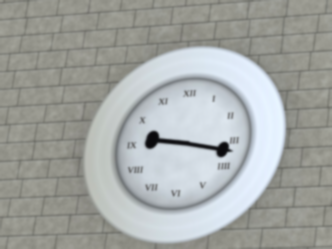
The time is h=9 m=17
